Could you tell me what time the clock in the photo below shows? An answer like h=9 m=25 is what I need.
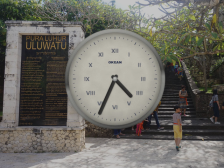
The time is h=4 m=34
